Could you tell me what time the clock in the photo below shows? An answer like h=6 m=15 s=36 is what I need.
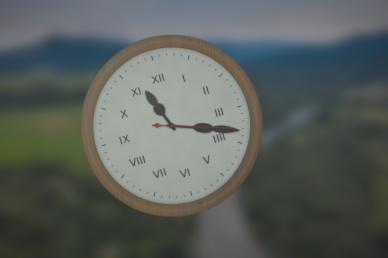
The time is h=11 m=18 s=18
